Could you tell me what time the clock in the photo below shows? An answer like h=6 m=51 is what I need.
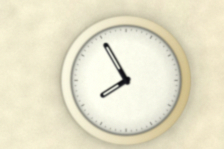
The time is h=7 m=55
